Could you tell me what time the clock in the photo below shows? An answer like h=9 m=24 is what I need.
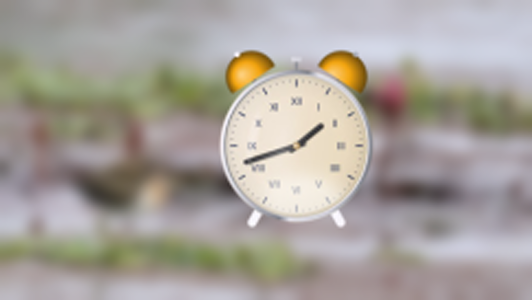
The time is h=1 m=42
